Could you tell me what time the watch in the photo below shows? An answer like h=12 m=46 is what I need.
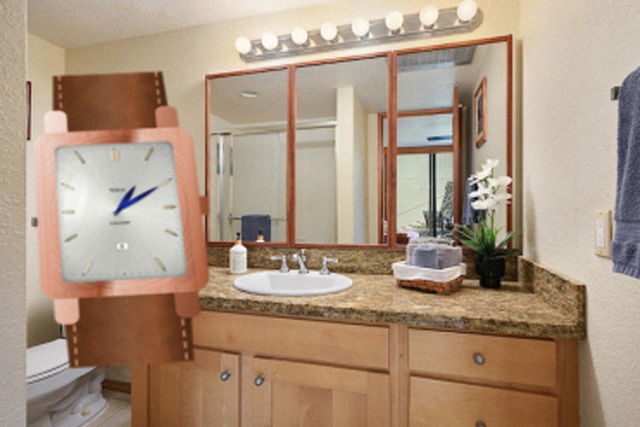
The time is h=1 m=10
